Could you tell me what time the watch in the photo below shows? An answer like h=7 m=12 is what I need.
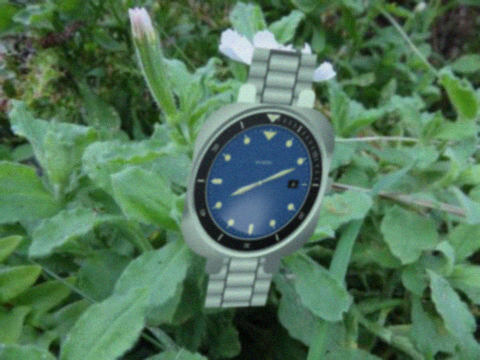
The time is h=8 m=11
